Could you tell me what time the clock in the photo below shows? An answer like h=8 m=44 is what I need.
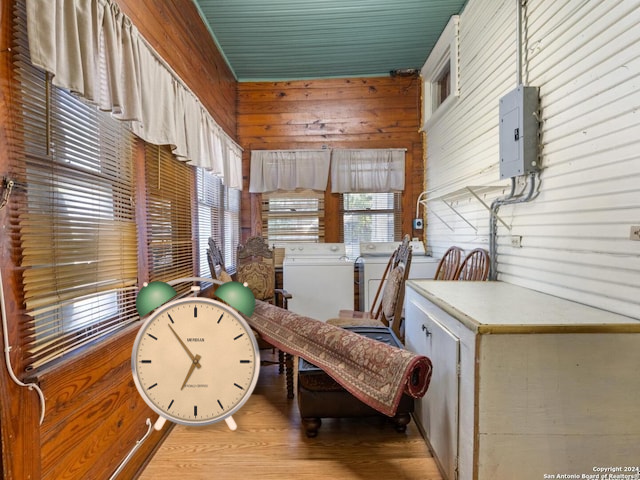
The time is h=6 m=54
